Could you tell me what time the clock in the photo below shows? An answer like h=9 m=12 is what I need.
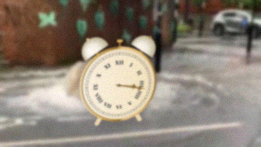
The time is h=3 m=17
